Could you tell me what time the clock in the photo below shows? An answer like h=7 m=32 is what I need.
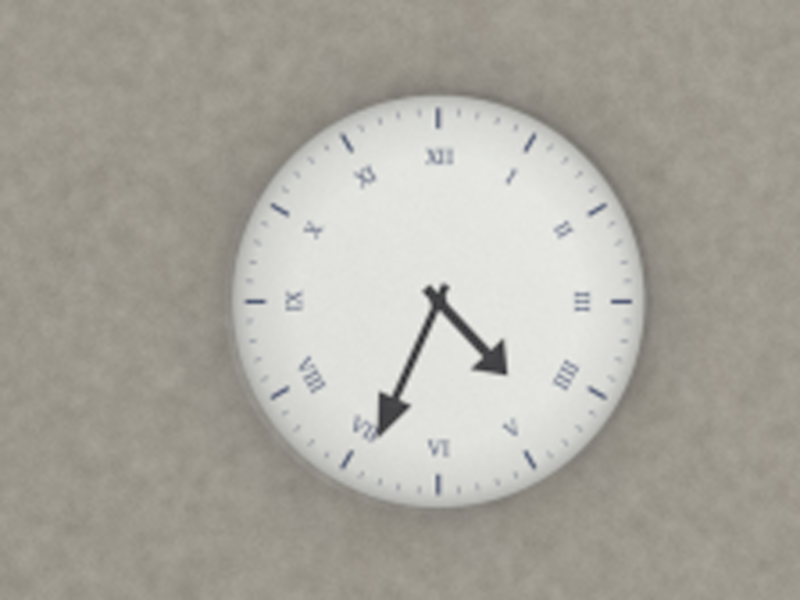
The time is h=4 m=34
